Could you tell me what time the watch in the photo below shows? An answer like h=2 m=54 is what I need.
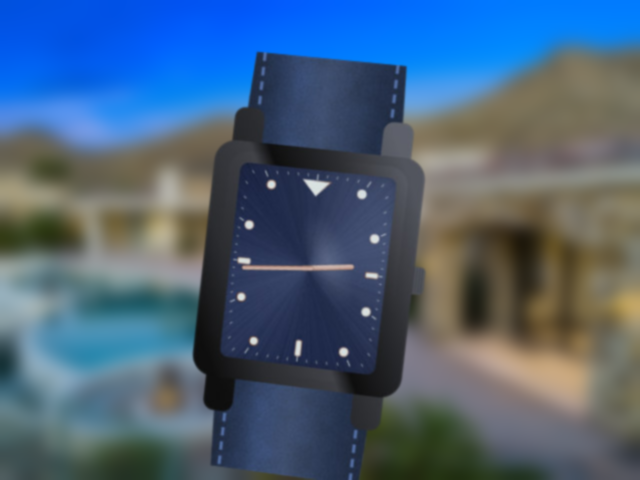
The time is h=2 m=44
